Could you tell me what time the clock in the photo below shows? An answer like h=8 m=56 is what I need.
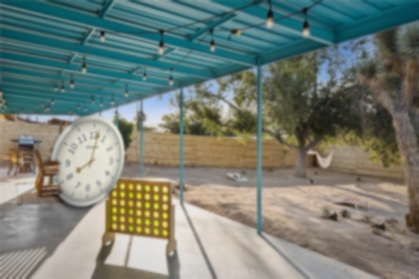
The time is h=8 m=2
